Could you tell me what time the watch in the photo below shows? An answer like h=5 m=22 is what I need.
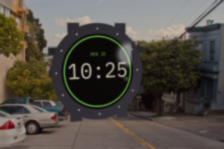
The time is h=10 m=25
